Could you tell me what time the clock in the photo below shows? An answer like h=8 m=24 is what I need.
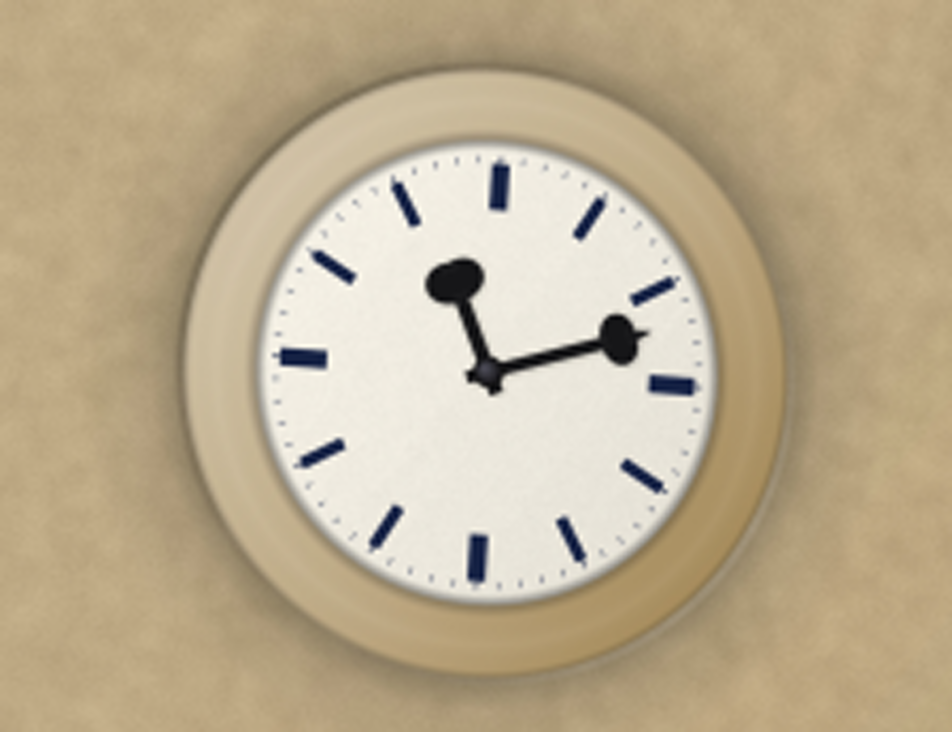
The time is h=11 m=12
